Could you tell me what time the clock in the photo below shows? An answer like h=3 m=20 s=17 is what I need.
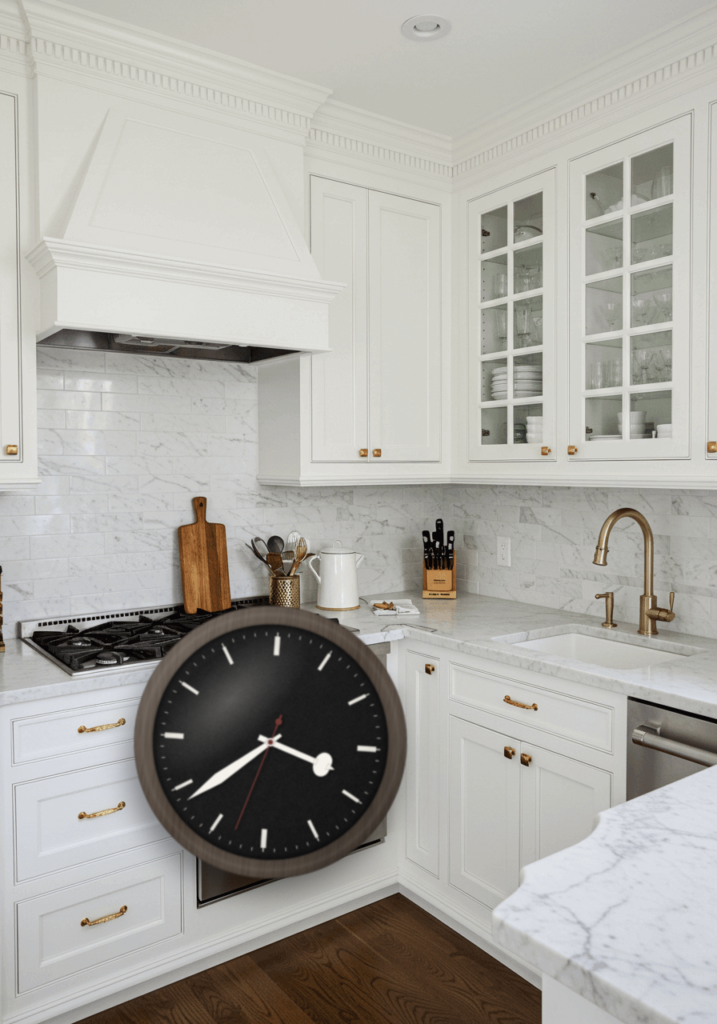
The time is h=3 m=38 s=33
